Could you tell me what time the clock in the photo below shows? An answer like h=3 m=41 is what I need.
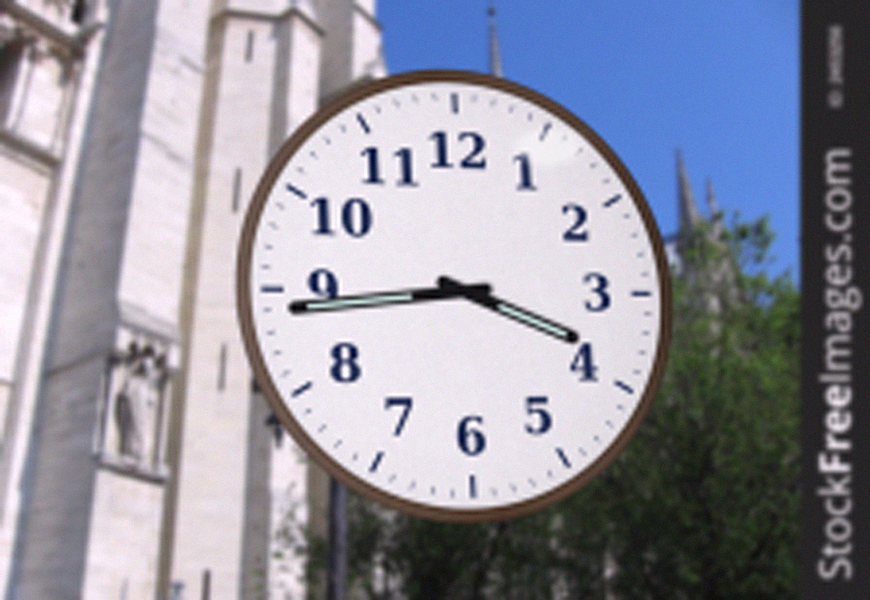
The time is h=3 m=44
